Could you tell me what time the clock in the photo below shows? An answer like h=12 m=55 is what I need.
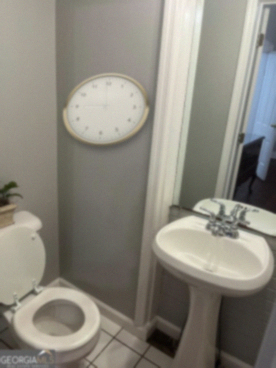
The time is h=8 m=59
